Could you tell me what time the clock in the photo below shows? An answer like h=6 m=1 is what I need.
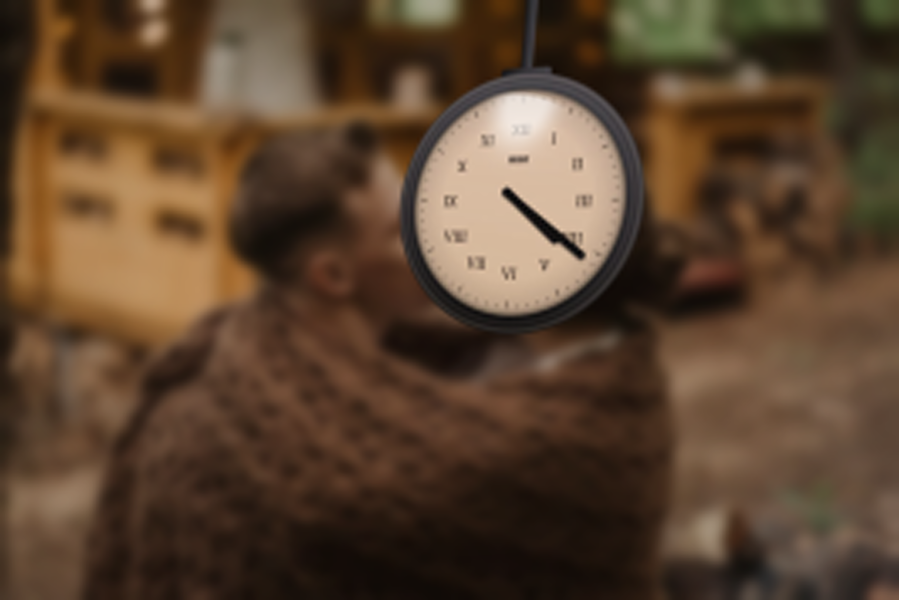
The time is h=4 m=21
